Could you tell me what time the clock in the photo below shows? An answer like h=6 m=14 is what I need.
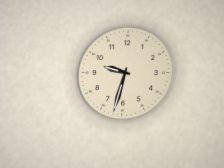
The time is h=9 m=32
